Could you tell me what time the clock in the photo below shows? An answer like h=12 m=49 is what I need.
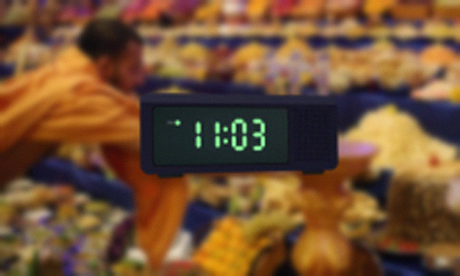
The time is h=11 m=3
